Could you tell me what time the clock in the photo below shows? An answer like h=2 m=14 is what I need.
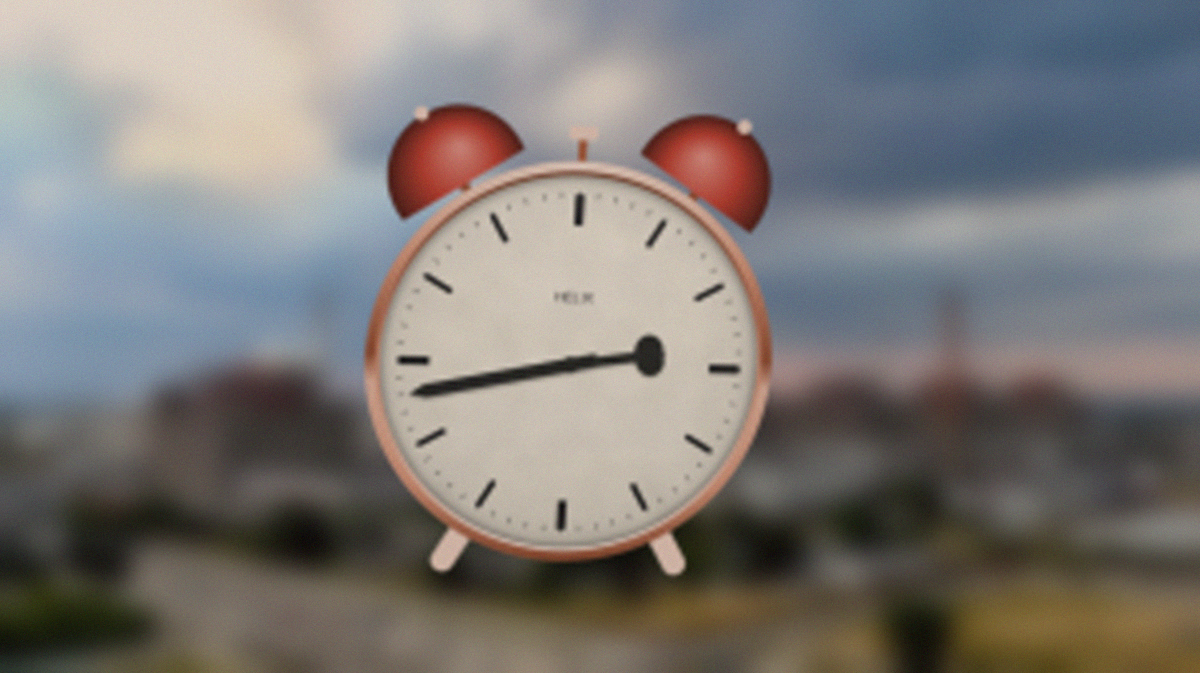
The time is h=2 m=43
